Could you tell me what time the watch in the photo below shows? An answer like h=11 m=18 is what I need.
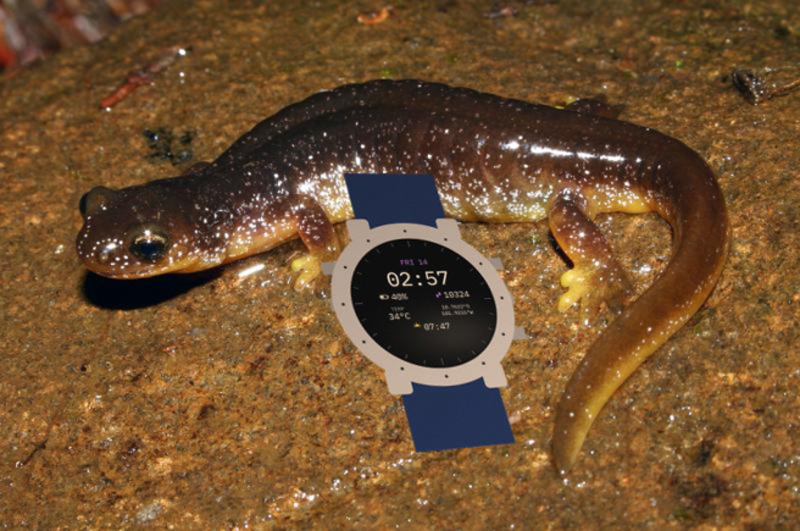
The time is h=2 m=57
